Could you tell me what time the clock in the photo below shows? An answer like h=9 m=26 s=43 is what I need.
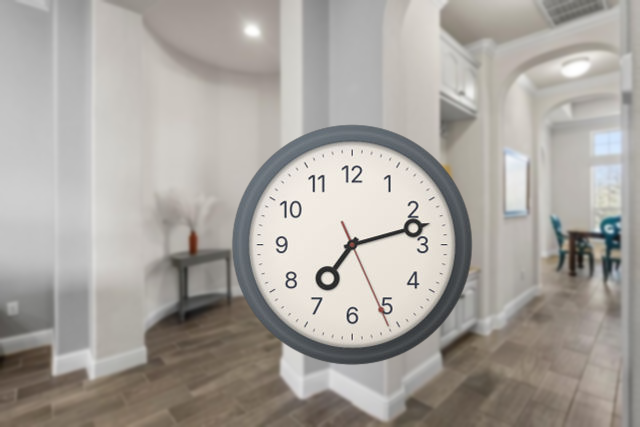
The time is h=7 m=12 s=26
